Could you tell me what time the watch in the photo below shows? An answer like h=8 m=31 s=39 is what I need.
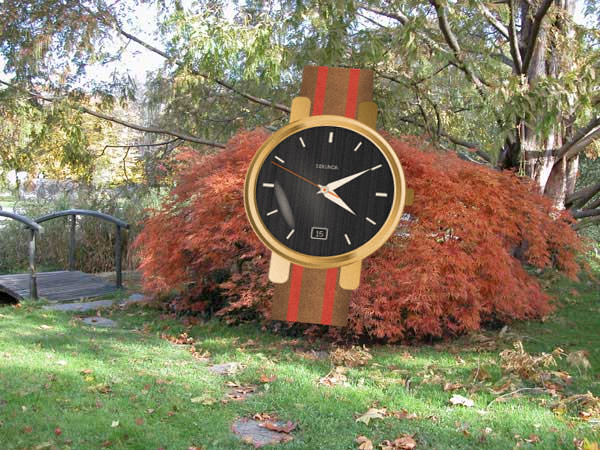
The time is h=4 m=9 s=49
